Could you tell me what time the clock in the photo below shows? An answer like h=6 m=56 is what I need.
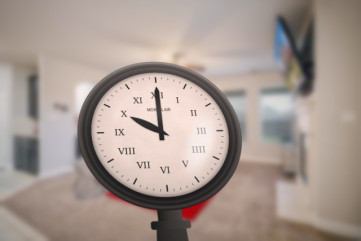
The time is h=10 m=0
